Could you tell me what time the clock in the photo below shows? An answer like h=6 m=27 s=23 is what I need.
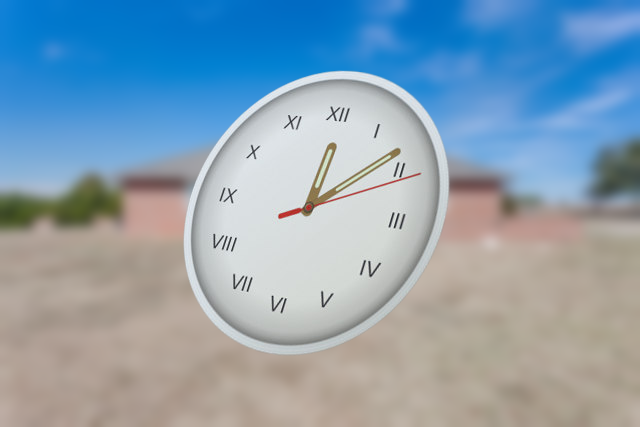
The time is h=12 m=8 s=11
